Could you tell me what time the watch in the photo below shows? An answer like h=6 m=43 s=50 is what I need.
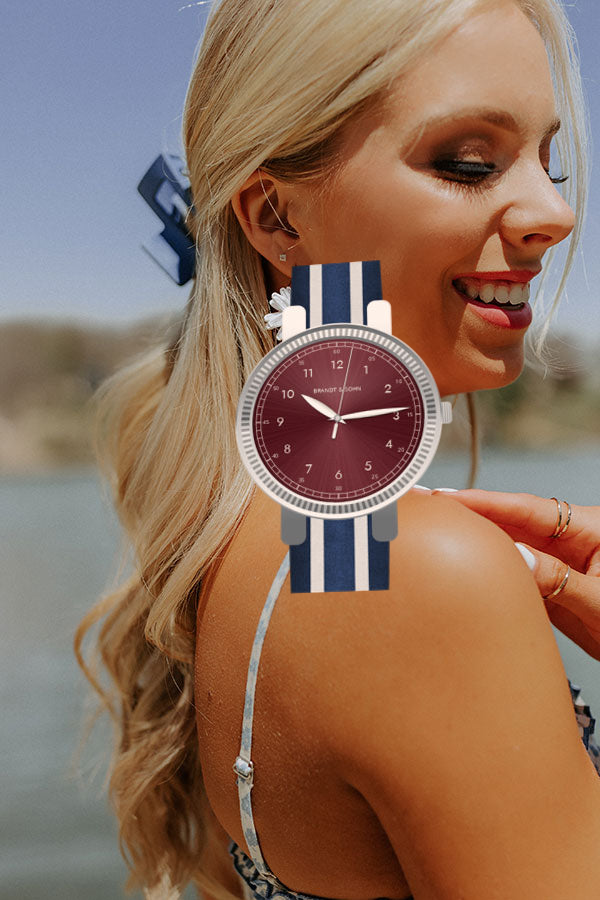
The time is h=10 m=14 s=2
